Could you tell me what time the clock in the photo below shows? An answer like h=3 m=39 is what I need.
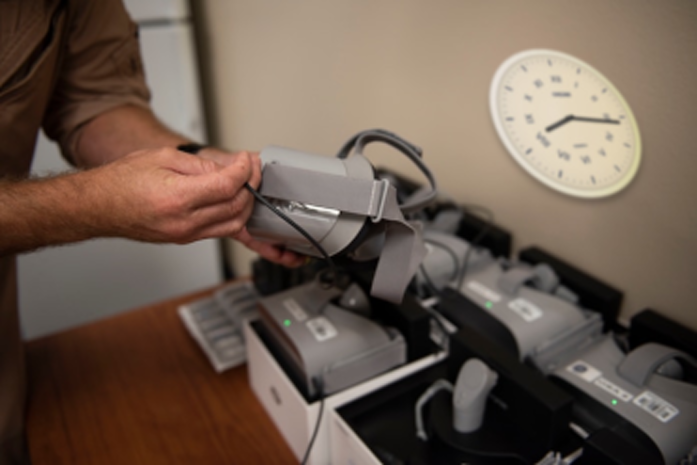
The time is h=8 m=16
